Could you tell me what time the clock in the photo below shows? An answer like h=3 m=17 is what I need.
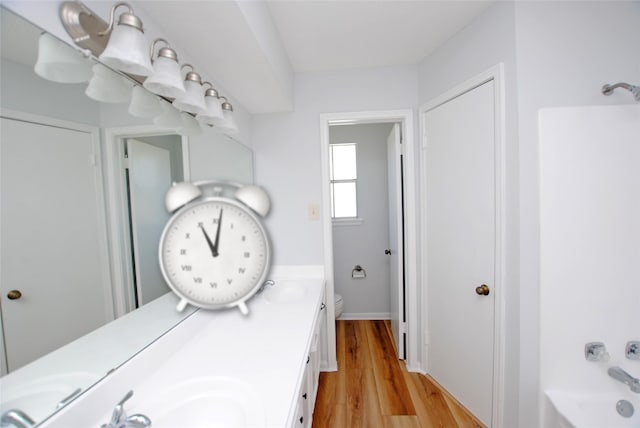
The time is h=11 m=1
